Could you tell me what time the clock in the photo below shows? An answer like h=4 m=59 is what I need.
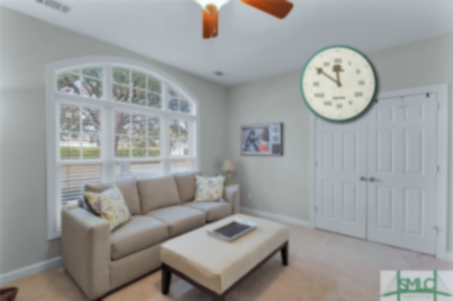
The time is h=11 m=51
